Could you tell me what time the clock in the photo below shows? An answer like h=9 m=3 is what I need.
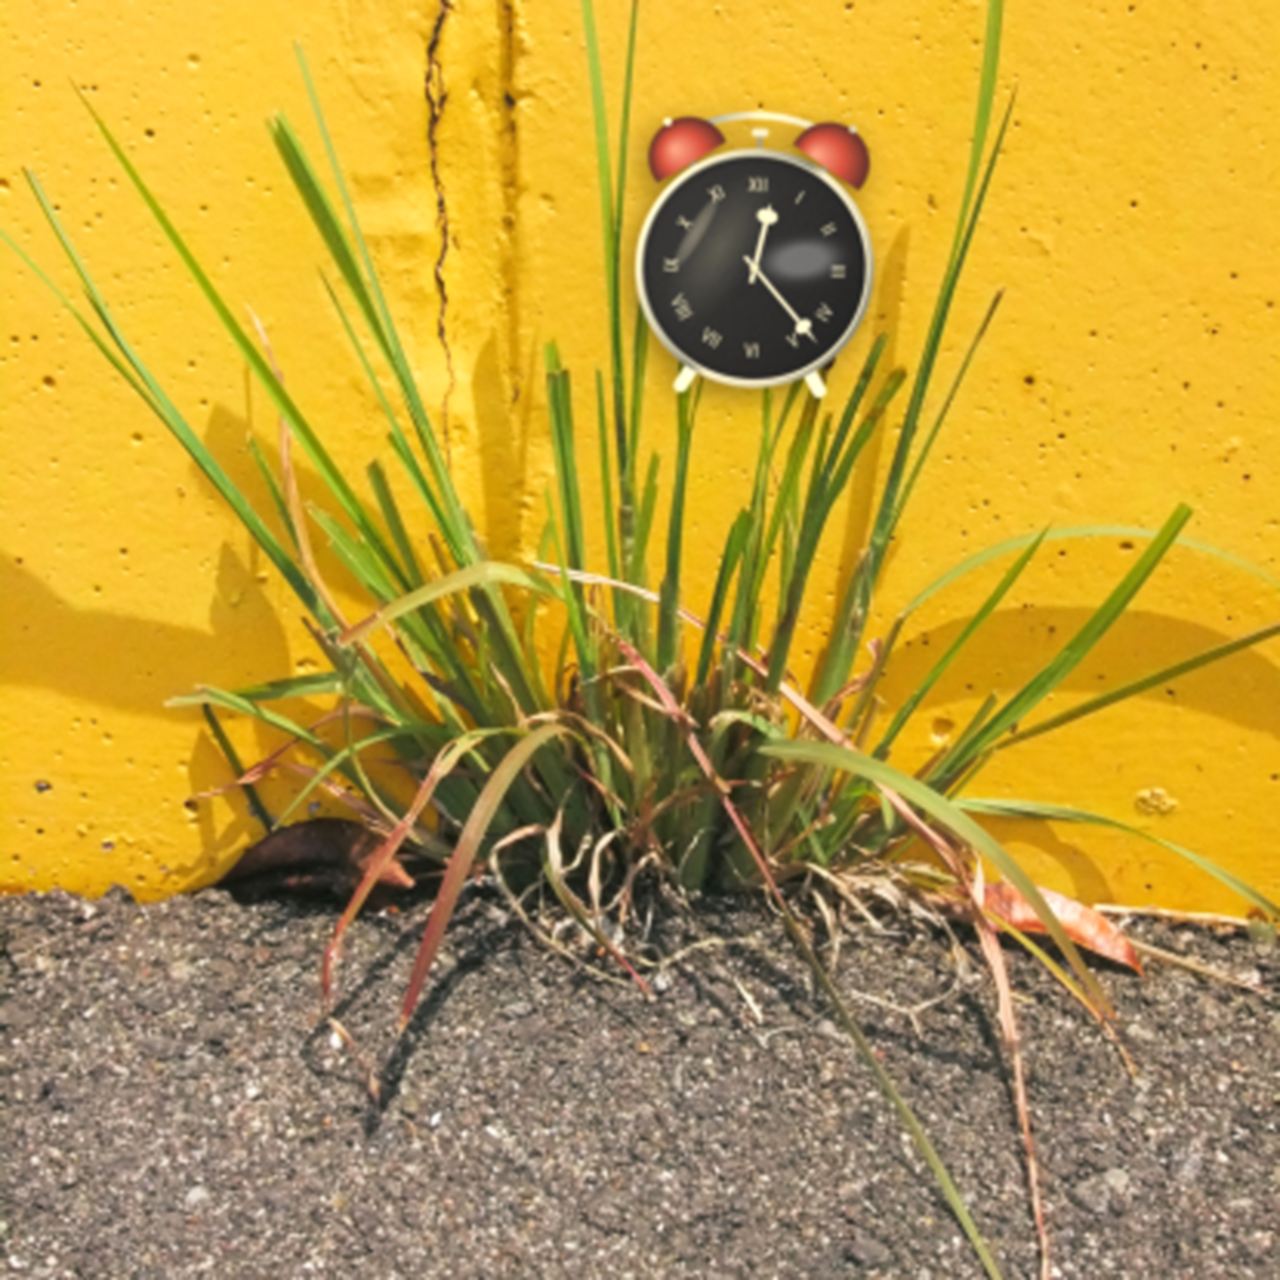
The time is h=12 m=23
